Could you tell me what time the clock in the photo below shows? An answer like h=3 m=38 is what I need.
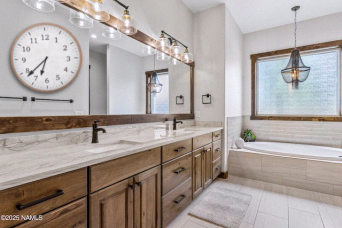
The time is h=6 m=38
